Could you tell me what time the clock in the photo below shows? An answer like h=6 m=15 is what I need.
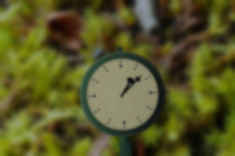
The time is h=1 m=8
